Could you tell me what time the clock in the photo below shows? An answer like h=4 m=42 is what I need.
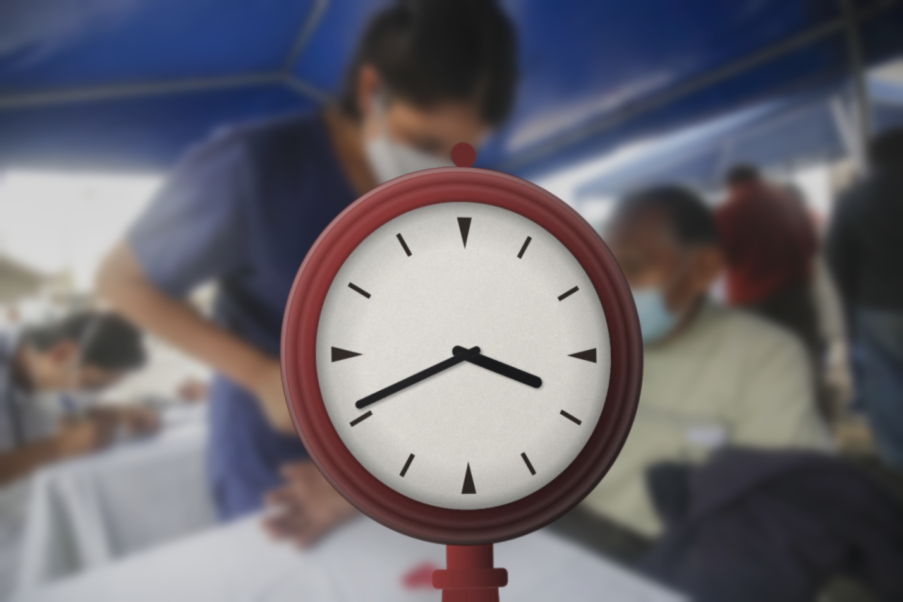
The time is h=3 m=41
